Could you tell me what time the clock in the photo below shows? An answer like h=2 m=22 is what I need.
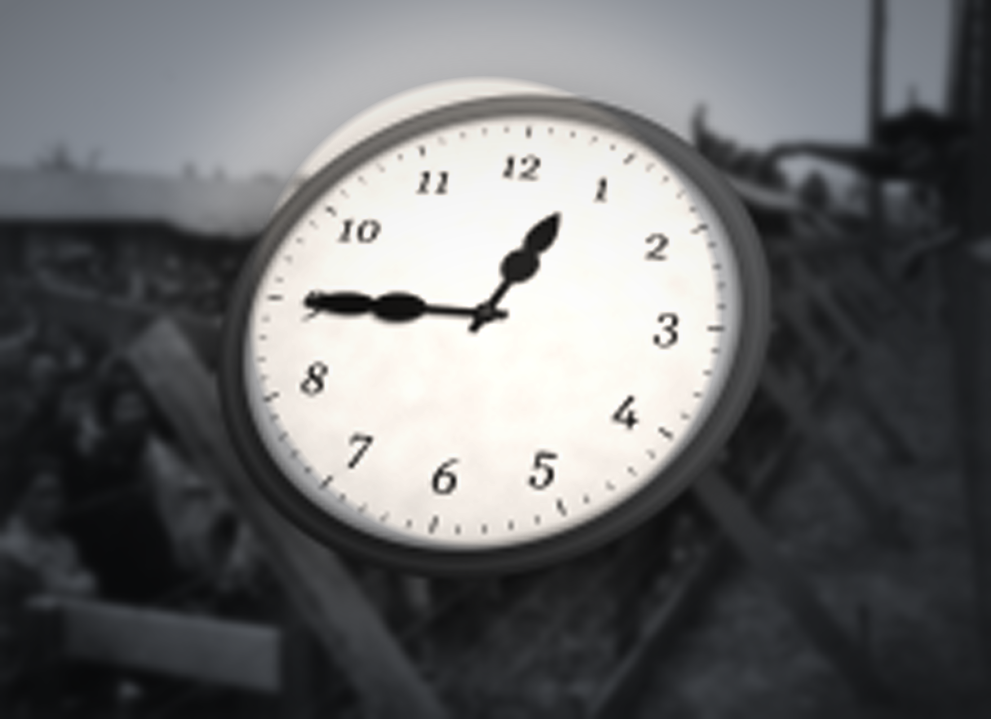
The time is h=12 m=45
